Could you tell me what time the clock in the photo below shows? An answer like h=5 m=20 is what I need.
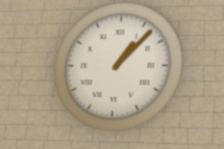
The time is h=1 m=7
